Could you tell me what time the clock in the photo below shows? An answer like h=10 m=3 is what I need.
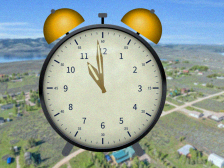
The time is h=10 m=59
